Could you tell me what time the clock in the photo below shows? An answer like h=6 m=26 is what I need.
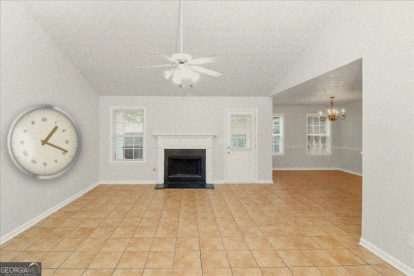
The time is h=1 m=19
